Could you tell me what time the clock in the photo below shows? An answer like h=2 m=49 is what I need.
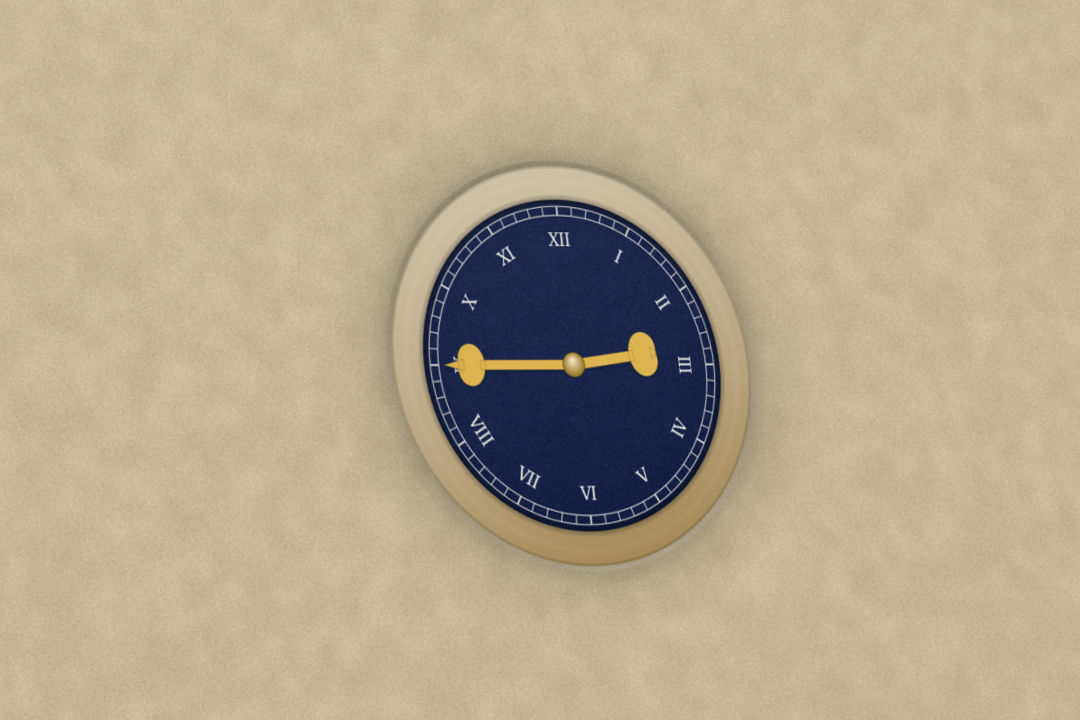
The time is h=2 m=45
